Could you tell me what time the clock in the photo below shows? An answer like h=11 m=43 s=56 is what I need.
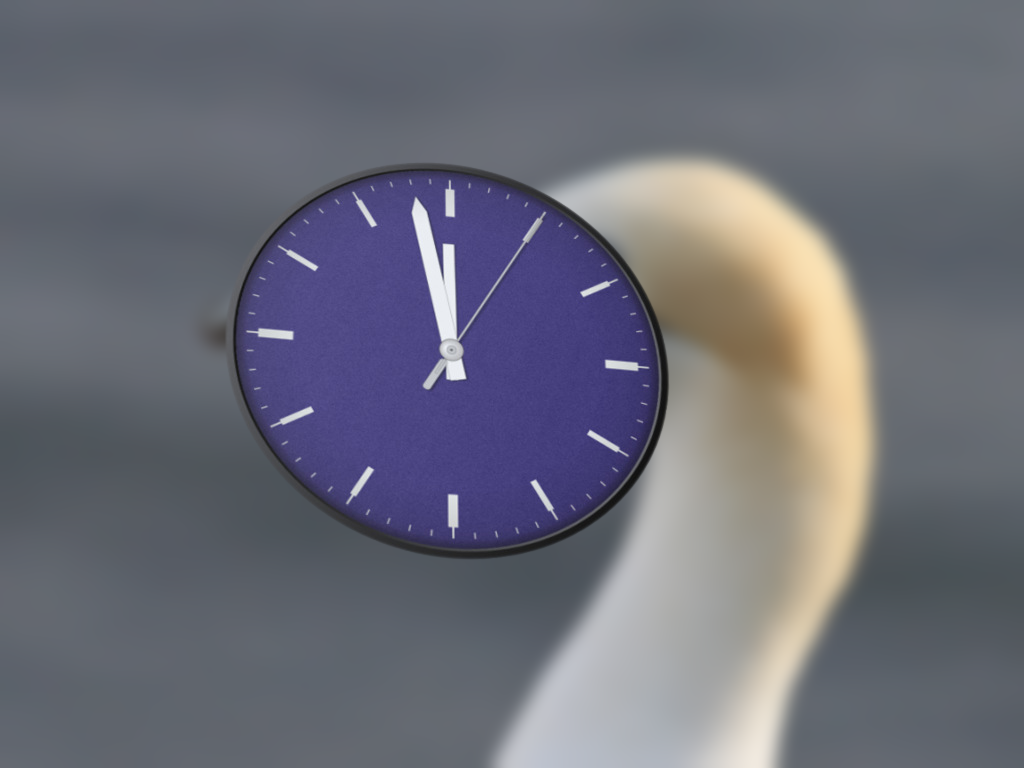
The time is h=11 m=58 s=5
